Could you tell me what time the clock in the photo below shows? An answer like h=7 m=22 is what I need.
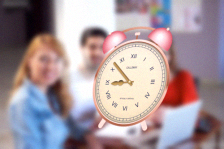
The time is h=8 m=52
